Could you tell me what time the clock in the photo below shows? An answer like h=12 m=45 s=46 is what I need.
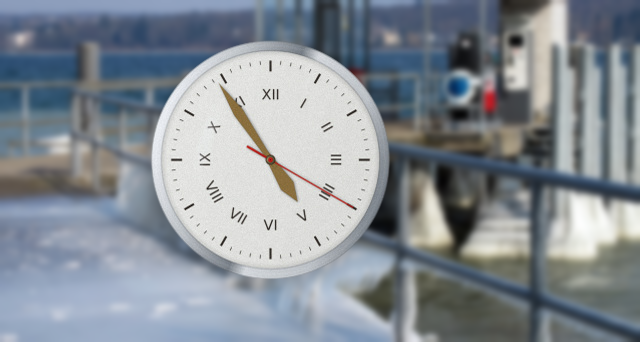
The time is h=4 m=54 s=20
